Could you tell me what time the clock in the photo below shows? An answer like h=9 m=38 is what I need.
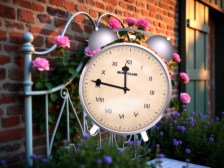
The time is h=11 m=46
